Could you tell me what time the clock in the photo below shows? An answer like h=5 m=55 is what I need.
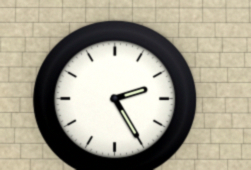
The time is h=2 m=25
